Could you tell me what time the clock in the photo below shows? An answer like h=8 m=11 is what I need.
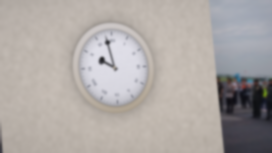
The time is h=9 m=58
